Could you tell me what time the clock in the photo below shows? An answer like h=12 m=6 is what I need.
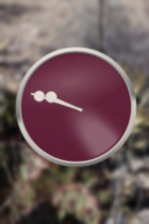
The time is h=9 m=48
